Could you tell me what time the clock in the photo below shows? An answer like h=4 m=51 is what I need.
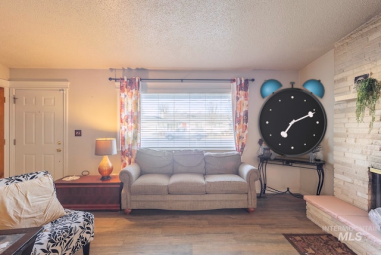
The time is h=7 m=11
